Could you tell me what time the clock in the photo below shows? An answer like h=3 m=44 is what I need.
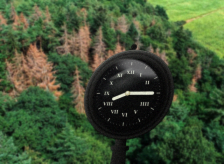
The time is h=8 m=15
